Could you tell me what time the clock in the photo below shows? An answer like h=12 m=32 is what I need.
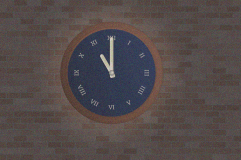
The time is h=11 m=0
